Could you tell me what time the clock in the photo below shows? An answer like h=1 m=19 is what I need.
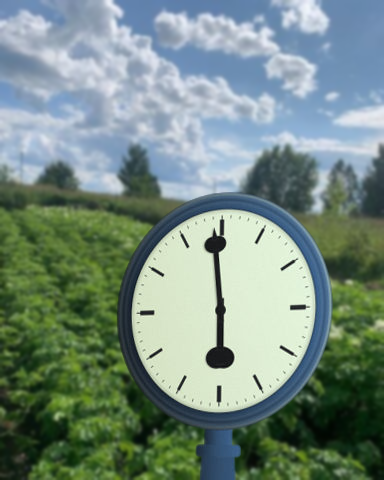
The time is h=5 m=59
